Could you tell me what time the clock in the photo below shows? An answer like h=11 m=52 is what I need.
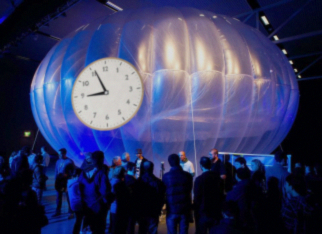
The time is h=8 m=56
